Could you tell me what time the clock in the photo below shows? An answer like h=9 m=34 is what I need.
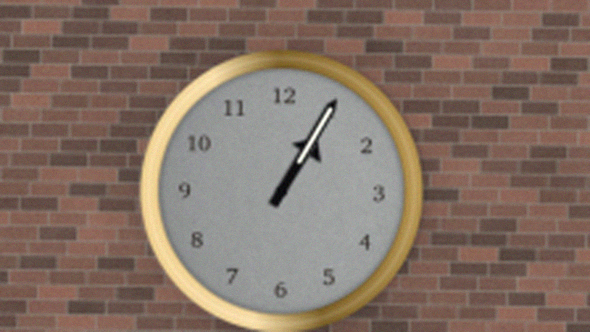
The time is h=1 m=5
